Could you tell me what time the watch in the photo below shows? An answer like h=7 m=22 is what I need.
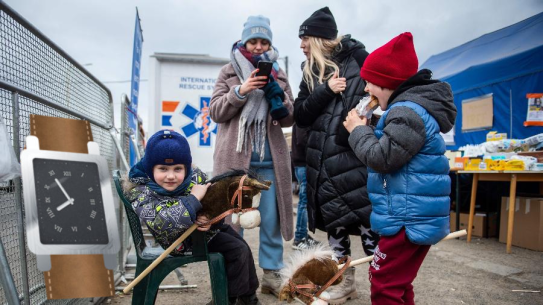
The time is h=7 m=55
